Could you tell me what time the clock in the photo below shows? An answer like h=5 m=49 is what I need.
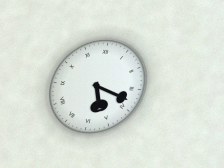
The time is h=5 m=18
